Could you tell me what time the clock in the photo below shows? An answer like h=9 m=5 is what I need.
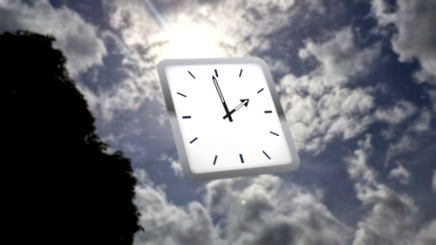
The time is h=1 m=59
